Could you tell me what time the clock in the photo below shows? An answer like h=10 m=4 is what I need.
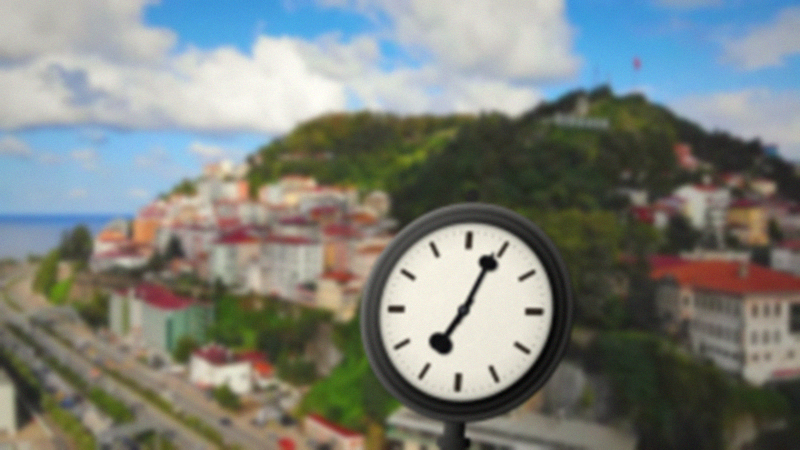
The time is h=7 m=4
